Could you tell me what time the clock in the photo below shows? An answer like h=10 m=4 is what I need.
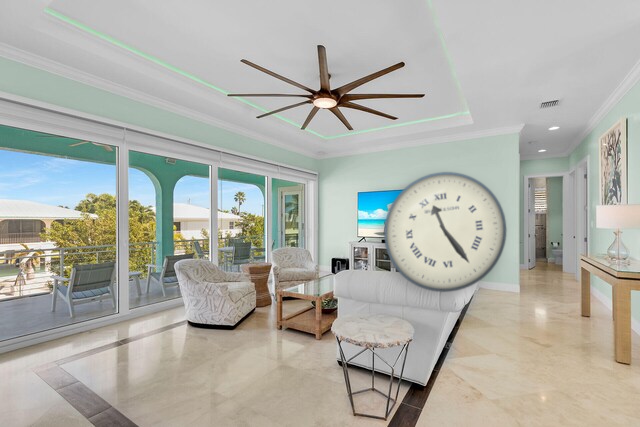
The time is h=11 m=25
